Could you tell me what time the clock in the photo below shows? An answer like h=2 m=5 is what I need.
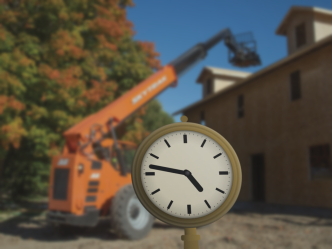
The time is h=4 m=47
